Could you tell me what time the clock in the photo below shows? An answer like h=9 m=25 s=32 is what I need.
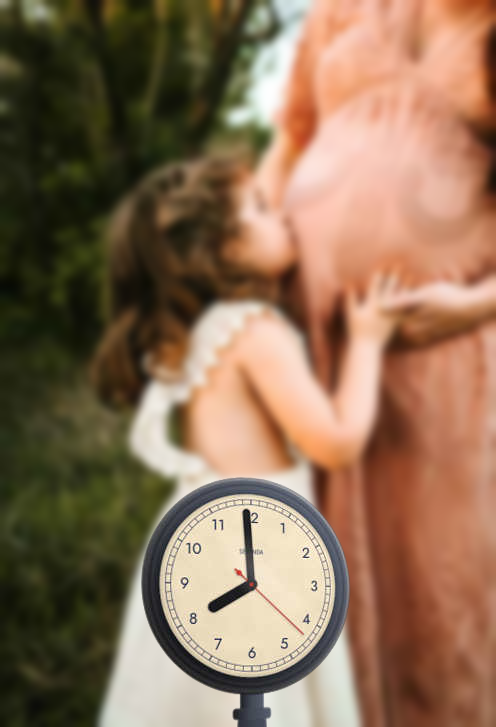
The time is h=7 m=59 s=22
